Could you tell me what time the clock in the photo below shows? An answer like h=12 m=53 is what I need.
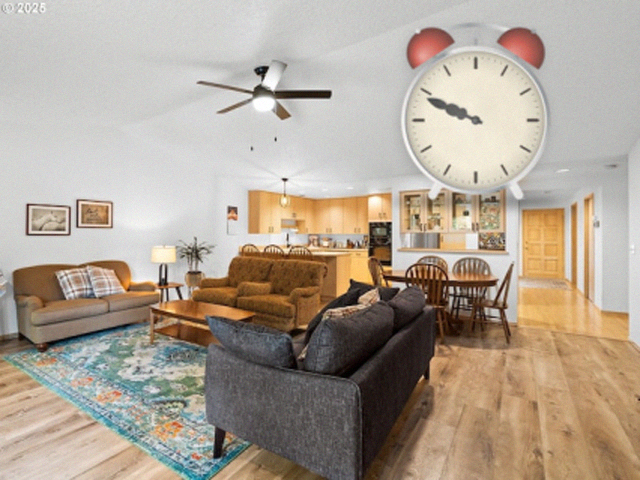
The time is h=9 m=49
